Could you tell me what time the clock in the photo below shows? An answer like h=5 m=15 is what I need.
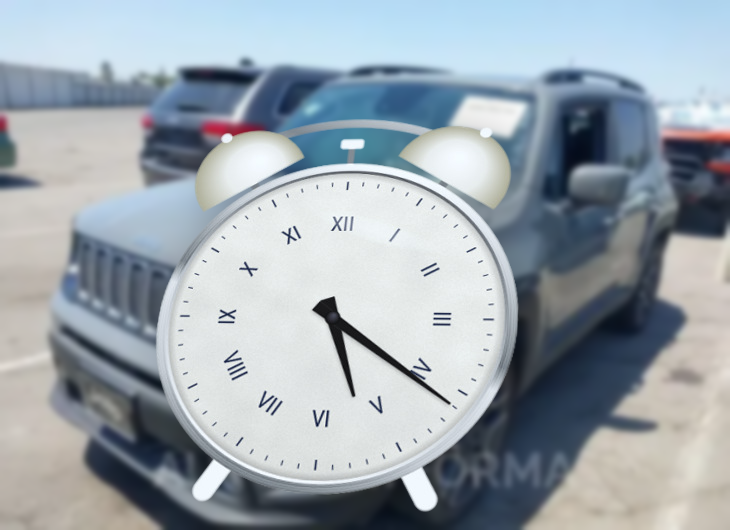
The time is h=5 m=21
